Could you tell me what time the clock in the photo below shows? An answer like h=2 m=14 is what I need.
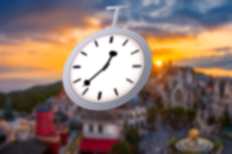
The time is h=12 m=37
